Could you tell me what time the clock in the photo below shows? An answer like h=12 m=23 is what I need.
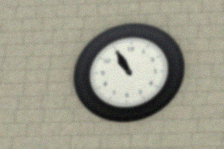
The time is h=10 m=55
